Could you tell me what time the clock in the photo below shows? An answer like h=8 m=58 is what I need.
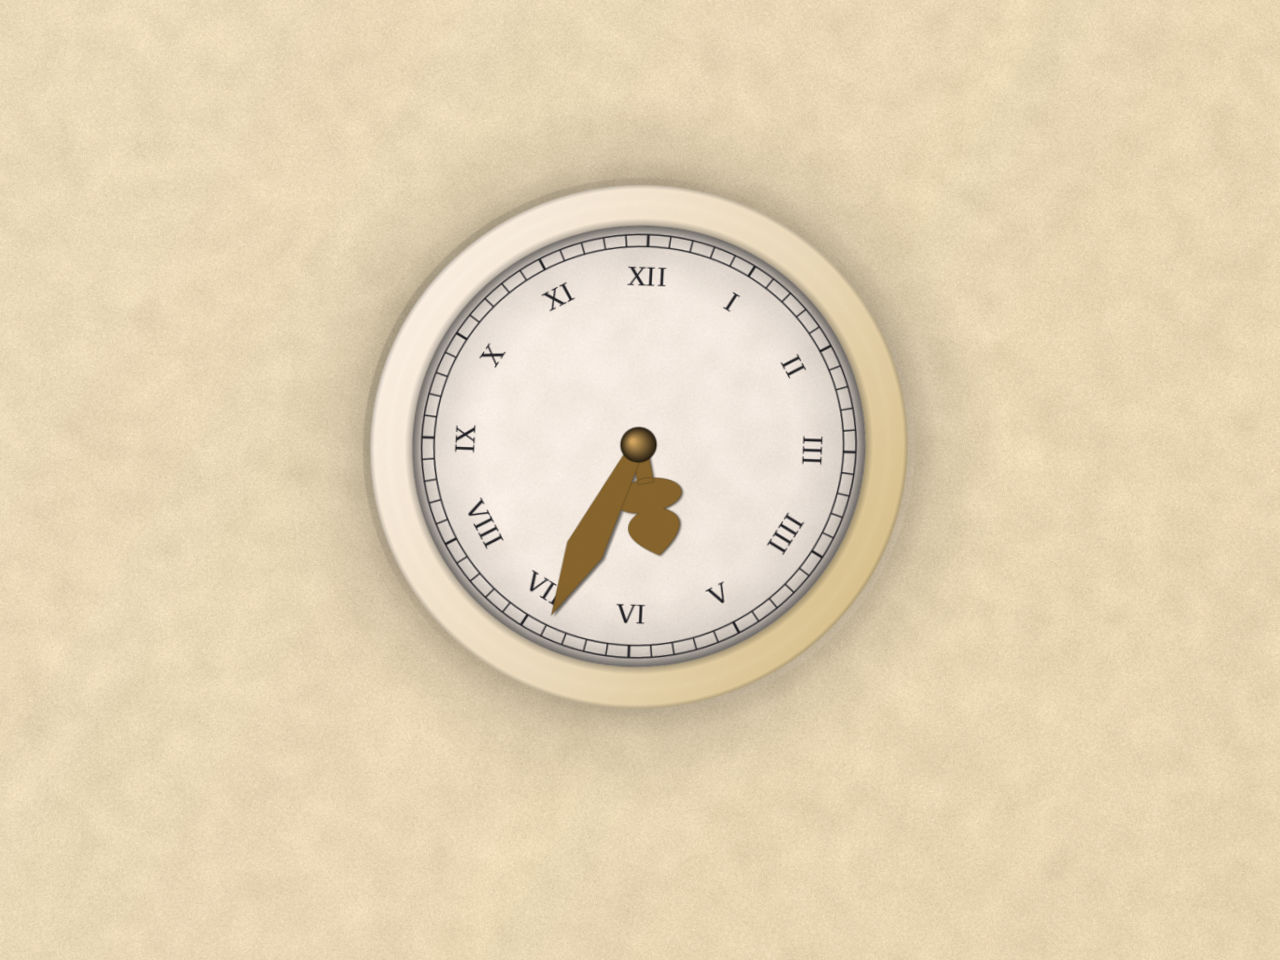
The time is h=5 m=34
